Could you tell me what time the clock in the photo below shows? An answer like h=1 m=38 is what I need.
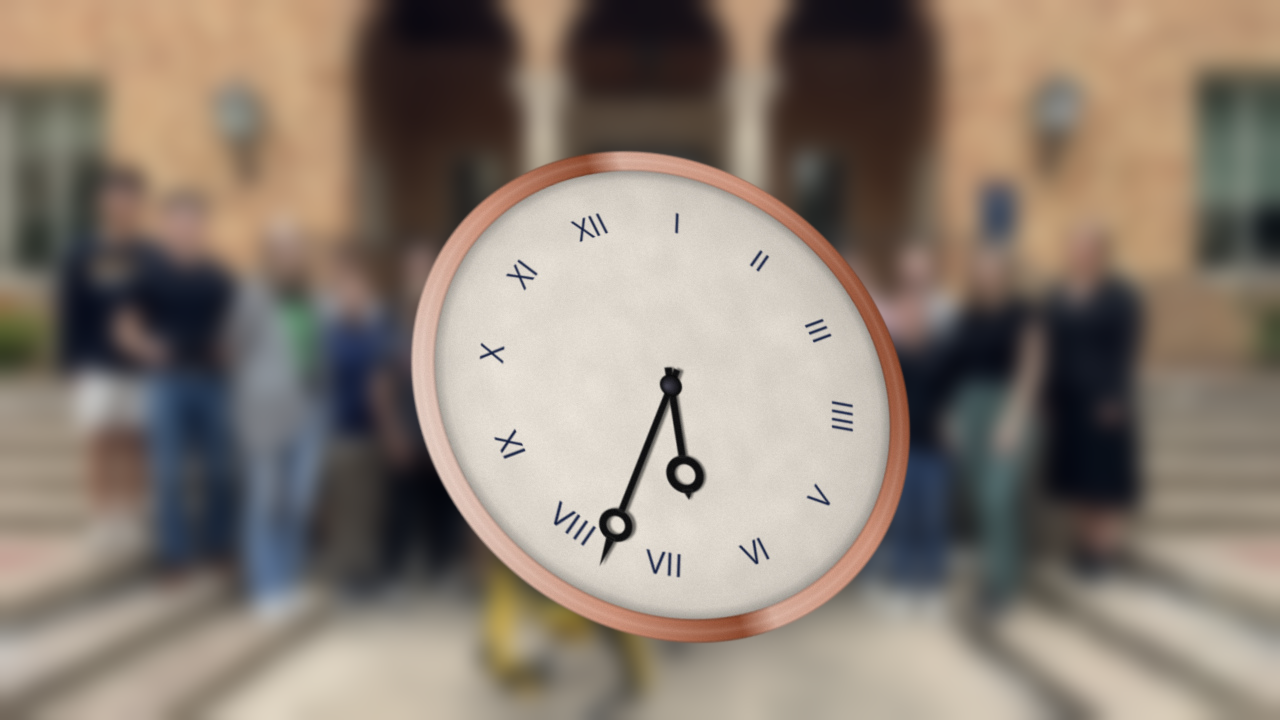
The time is h=6 m=38
